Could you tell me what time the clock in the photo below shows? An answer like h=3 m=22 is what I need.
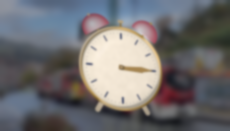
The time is h=3 m=15
